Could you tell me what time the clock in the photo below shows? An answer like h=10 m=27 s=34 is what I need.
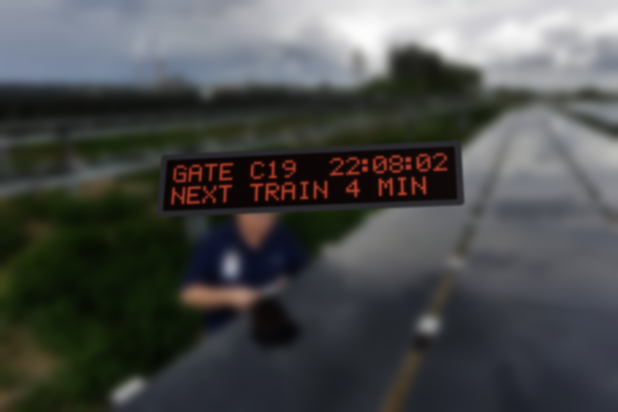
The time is h=22 m=8 s=2
